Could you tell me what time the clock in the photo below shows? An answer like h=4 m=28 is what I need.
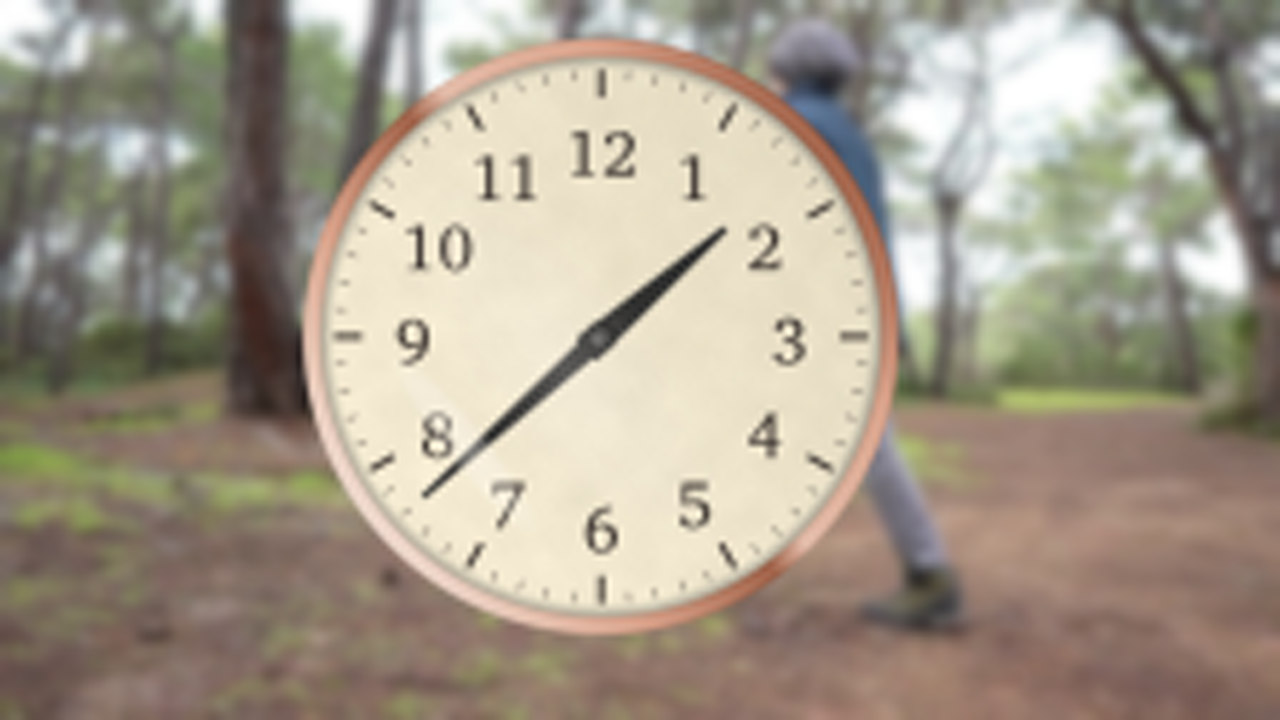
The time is h=1 m=38
